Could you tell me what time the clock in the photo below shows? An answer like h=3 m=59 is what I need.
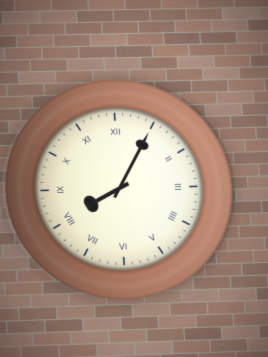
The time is h=8 m=5
